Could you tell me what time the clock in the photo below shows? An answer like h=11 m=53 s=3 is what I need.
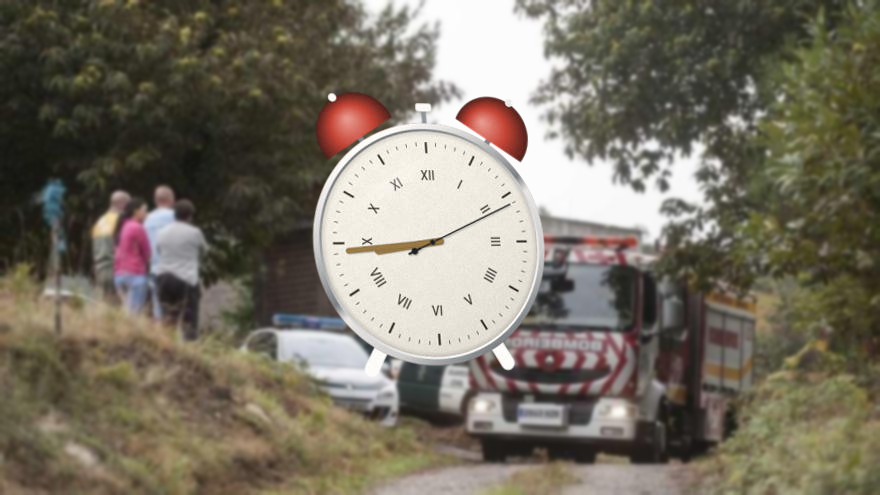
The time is h=8 m=44 s=11
